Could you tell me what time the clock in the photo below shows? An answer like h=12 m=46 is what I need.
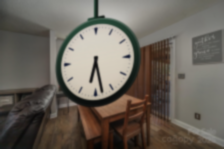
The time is h=6 m=28
